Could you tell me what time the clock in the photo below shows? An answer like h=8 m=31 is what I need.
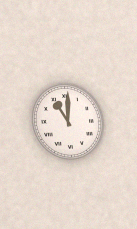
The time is h=11 m=1
